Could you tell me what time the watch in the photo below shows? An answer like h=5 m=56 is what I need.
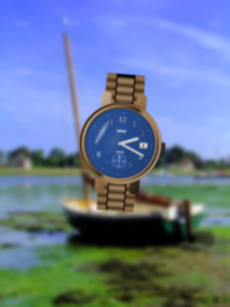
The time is h=2 m=19
